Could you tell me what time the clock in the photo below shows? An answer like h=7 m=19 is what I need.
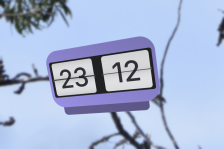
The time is h=23 m=12
